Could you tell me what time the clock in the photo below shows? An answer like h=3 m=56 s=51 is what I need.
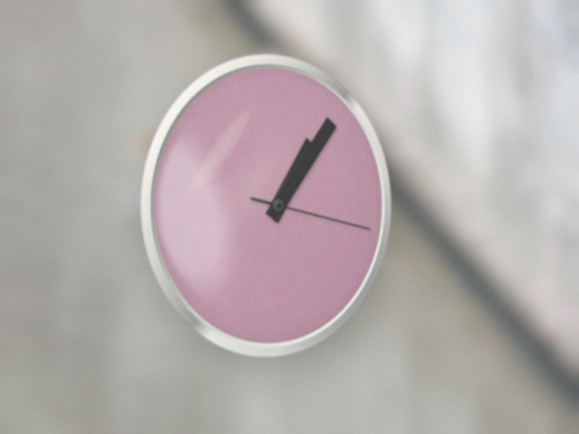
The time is h=1 m=6 s=17
